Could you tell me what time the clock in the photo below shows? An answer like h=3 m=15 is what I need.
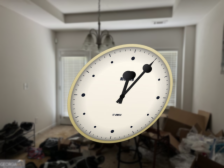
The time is h=12 m=5
